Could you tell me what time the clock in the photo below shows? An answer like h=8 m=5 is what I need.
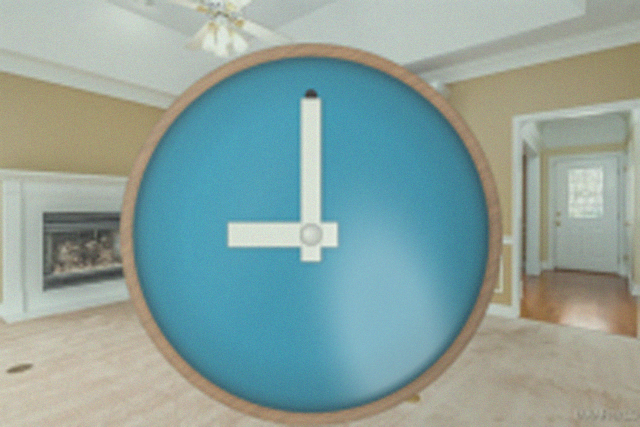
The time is h=9 m=0
